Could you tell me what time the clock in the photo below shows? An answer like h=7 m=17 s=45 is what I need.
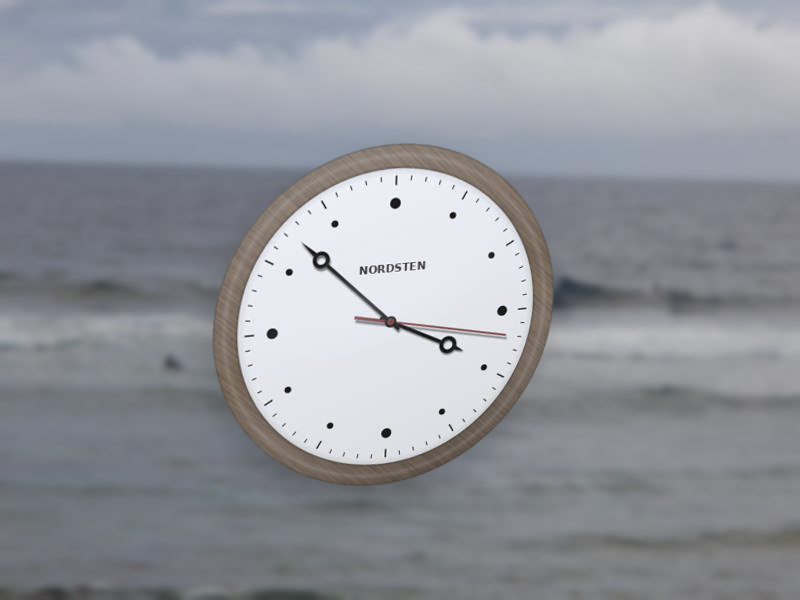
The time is h=3 m=52 s=17
